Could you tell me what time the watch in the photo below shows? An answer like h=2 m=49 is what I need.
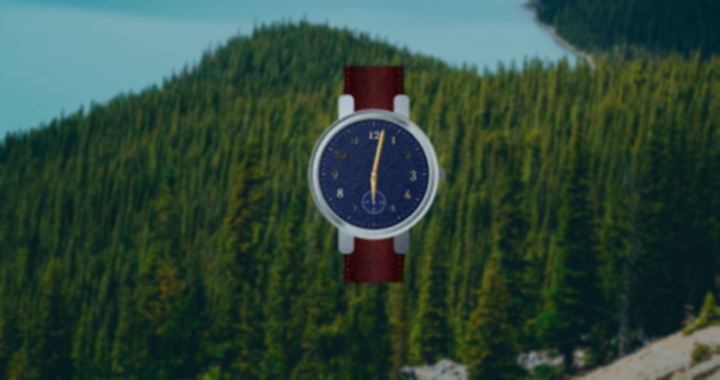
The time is h=6 m=2
